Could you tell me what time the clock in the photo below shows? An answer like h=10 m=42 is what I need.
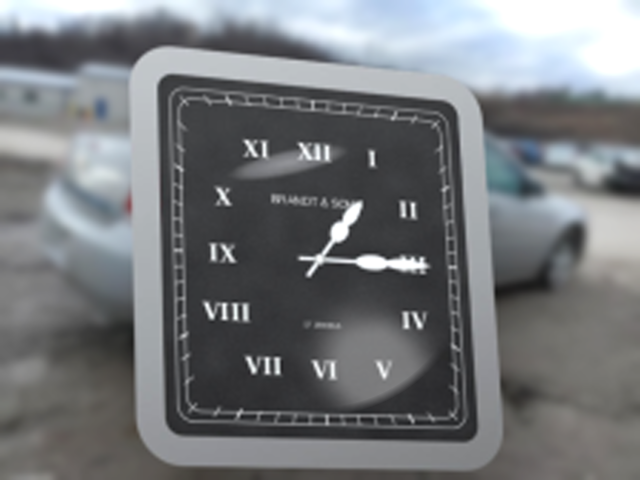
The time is h=1 m=15
